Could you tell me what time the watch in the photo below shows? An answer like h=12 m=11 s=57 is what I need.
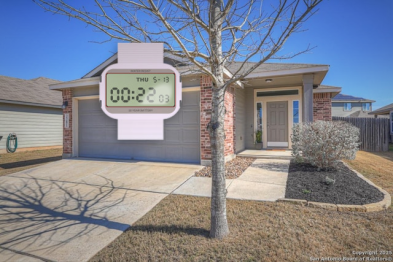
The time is h=0 m=22 s=3
